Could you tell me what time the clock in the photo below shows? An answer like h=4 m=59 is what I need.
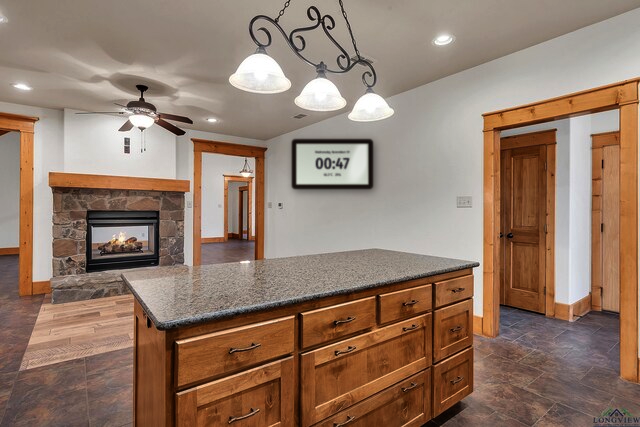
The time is h=0 m=47
